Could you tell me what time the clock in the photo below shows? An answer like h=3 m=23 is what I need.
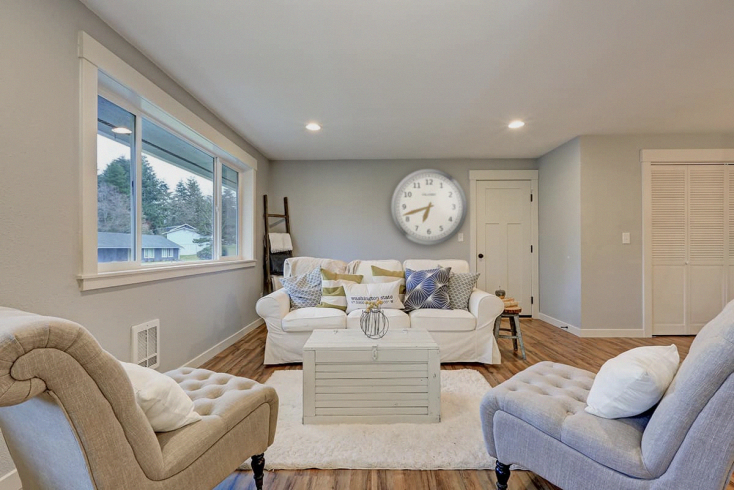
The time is h=6 m=42
